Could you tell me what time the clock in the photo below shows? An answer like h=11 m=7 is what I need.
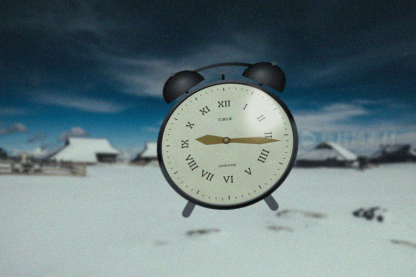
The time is h=9 m=16
